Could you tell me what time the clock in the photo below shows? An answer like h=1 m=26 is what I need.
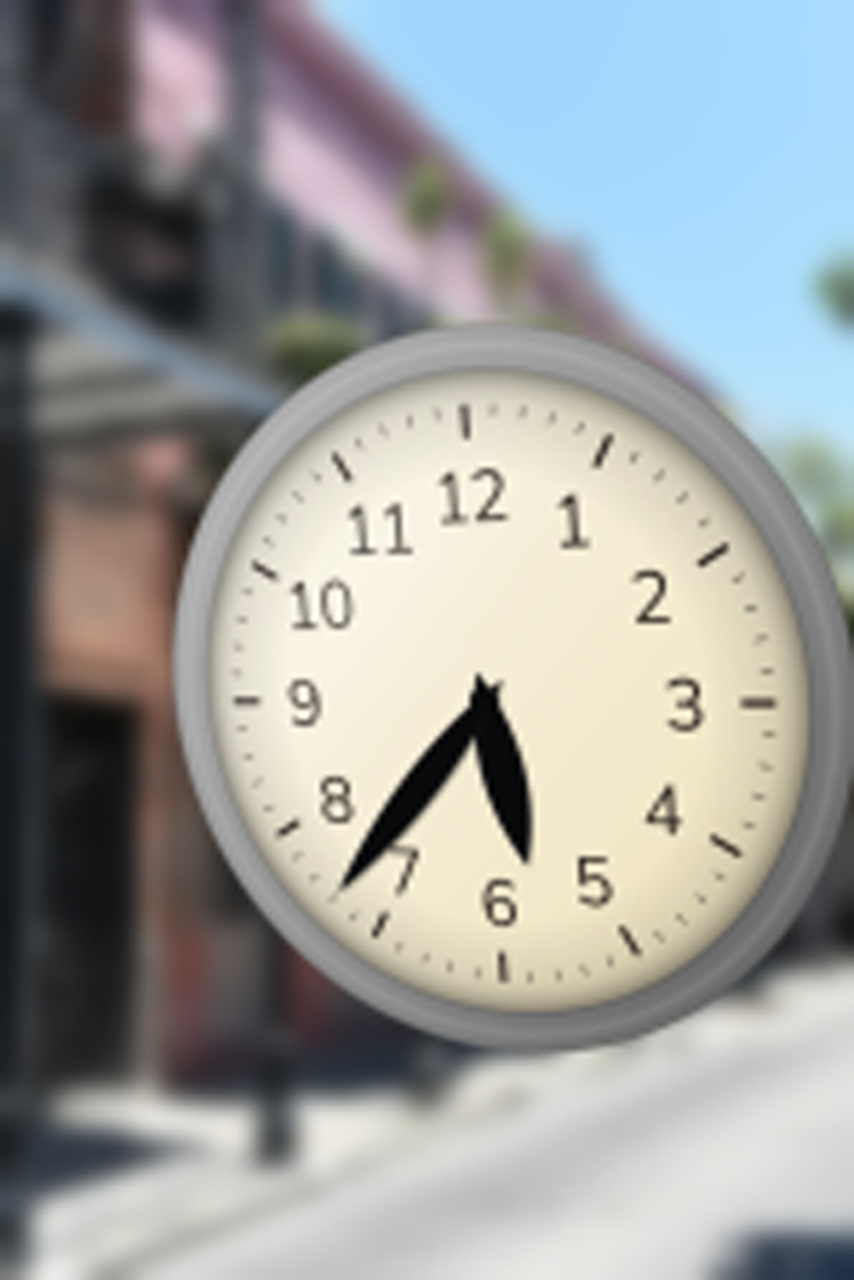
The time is h=5 m=37
